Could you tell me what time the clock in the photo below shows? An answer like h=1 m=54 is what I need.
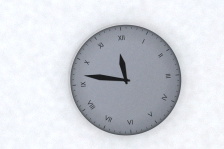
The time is h=11 m=47
